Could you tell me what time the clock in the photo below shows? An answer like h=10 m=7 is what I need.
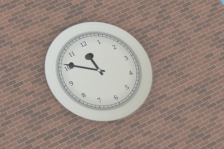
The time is h=11 m=51
